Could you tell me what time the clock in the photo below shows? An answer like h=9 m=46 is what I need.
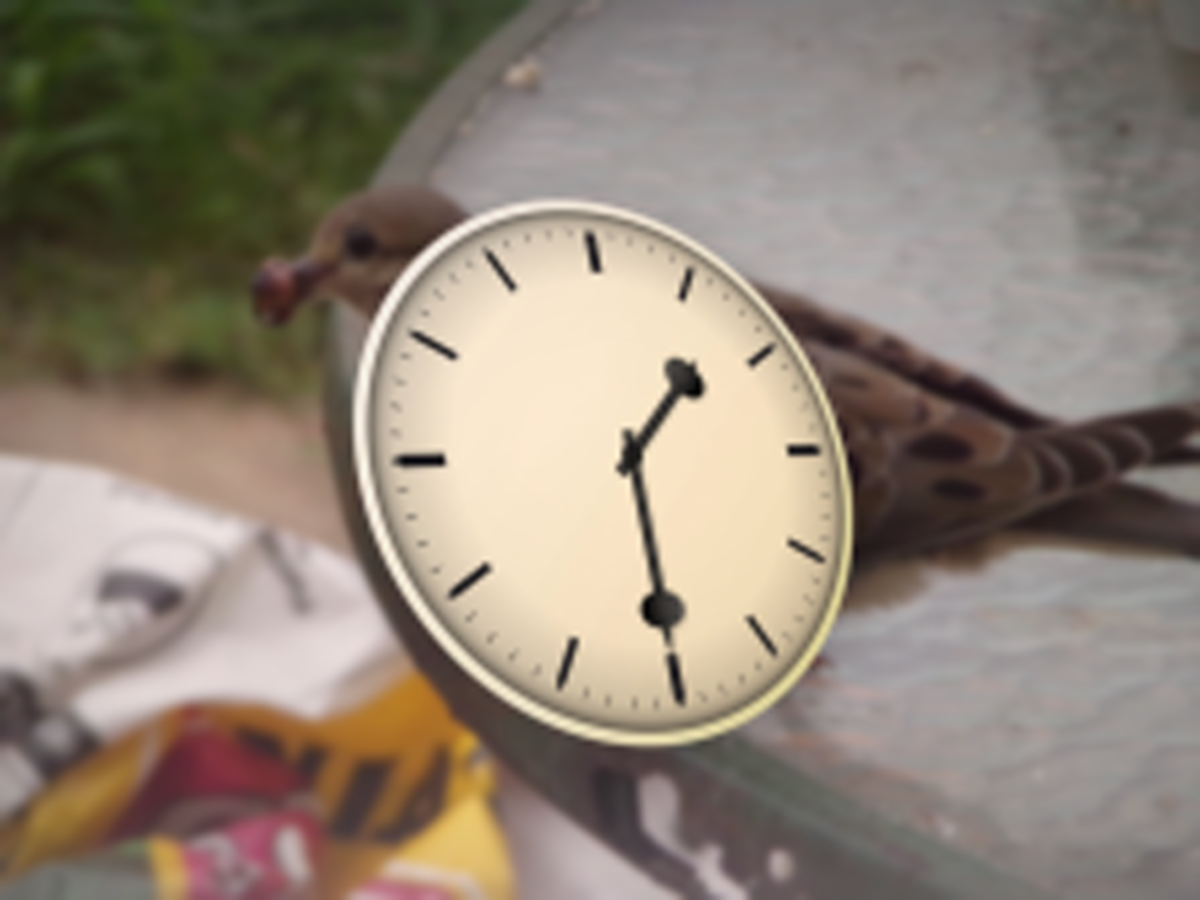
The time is h=1 m=30
